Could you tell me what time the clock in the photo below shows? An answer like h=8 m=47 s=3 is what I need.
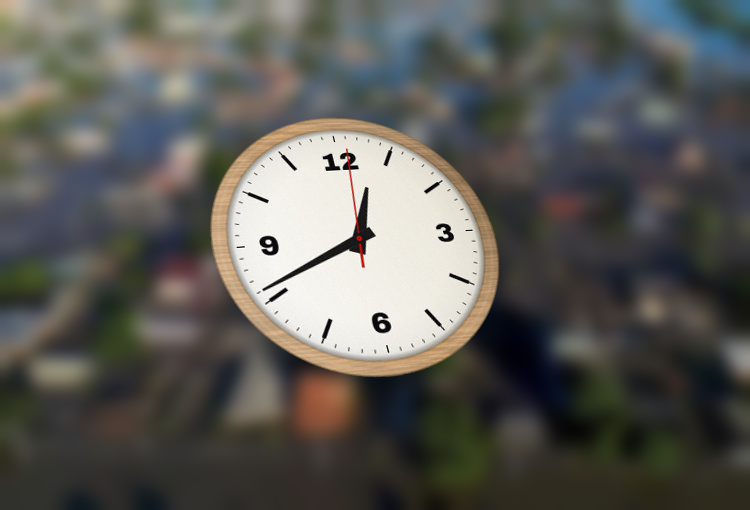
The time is h=12 m=41 s=1
